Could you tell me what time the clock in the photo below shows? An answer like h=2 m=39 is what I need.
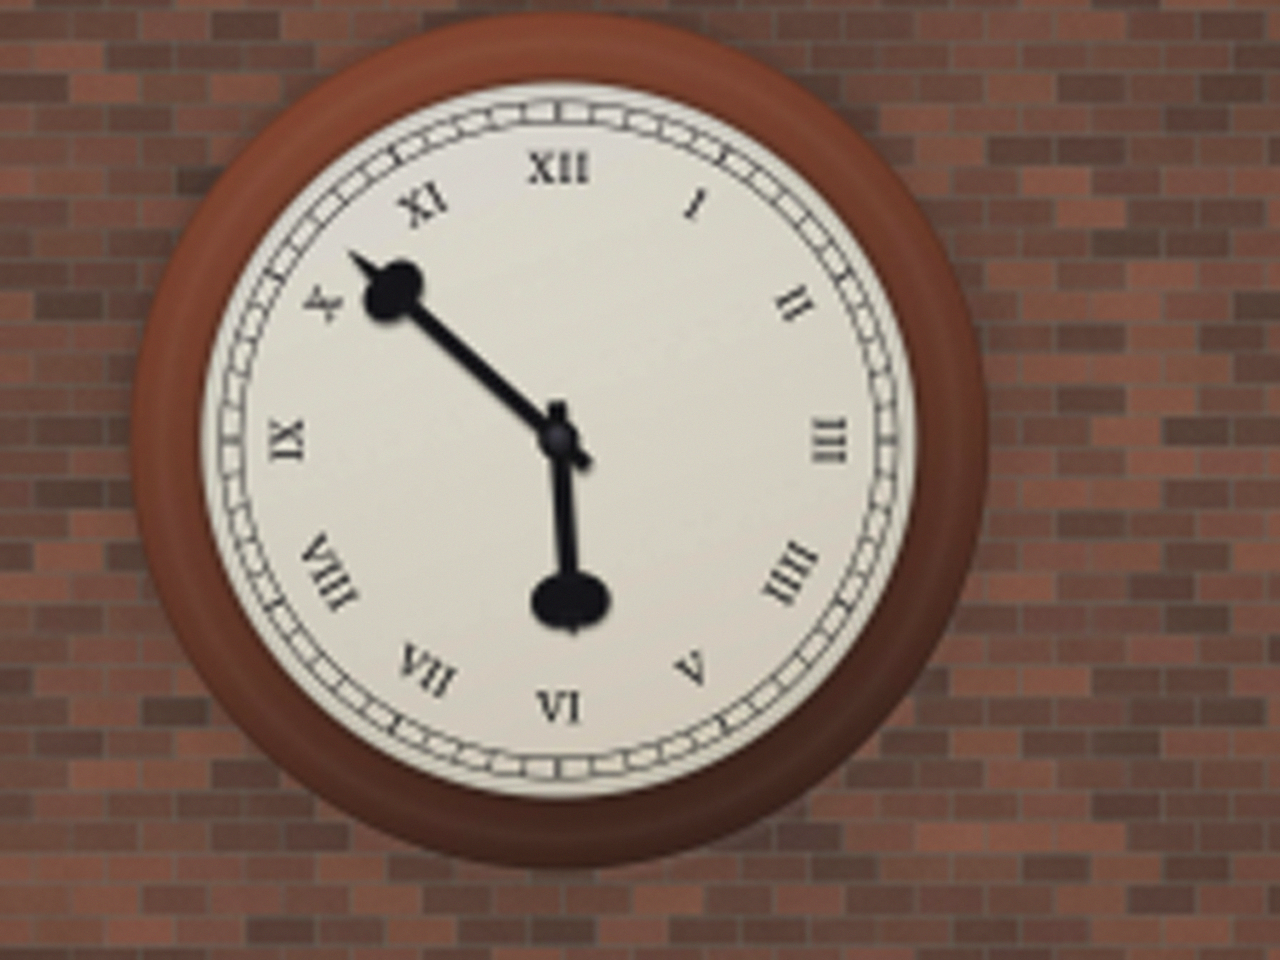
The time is h=5 m=52
